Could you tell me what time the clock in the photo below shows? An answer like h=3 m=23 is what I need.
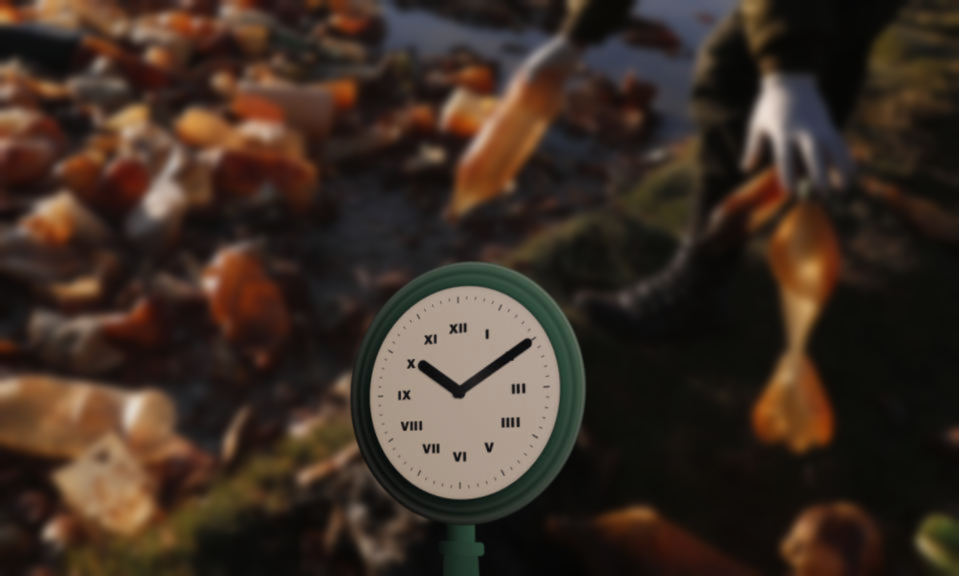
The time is h=10 m=10
